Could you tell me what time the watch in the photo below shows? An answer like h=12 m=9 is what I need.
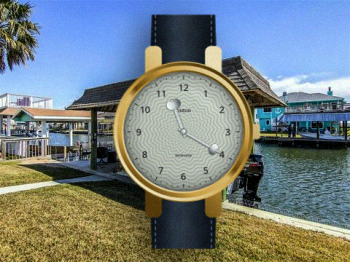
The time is h=11 m=20
